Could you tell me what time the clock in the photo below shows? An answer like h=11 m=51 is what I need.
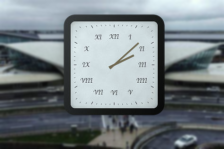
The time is h=2 m=8
